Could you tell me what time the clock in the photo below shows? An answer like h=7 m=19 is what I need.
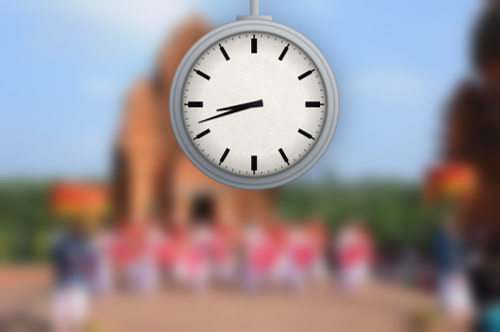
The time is h=8 m=42
